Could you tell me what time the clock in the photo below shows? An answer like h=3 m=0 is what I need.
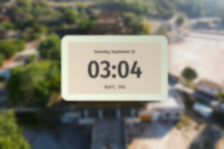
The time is h=3 m=4
